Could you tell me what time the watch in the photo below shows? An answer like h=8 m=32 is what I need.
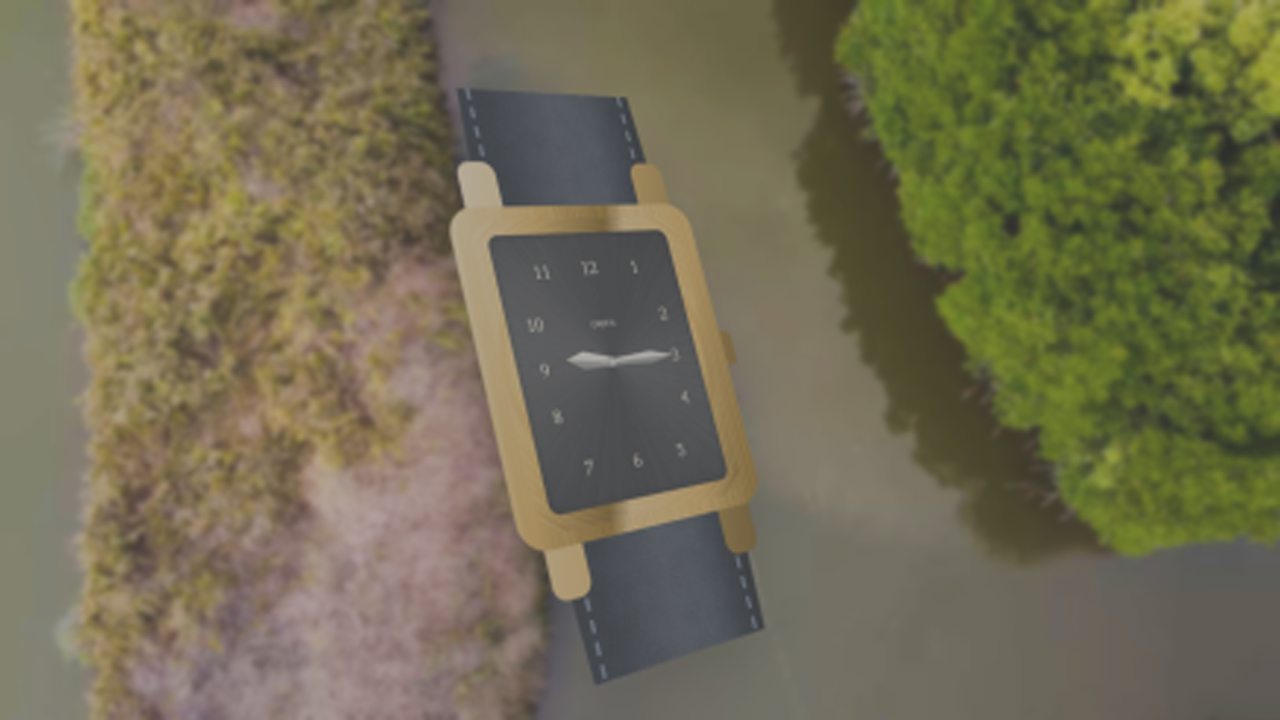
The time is h=9 m=15
